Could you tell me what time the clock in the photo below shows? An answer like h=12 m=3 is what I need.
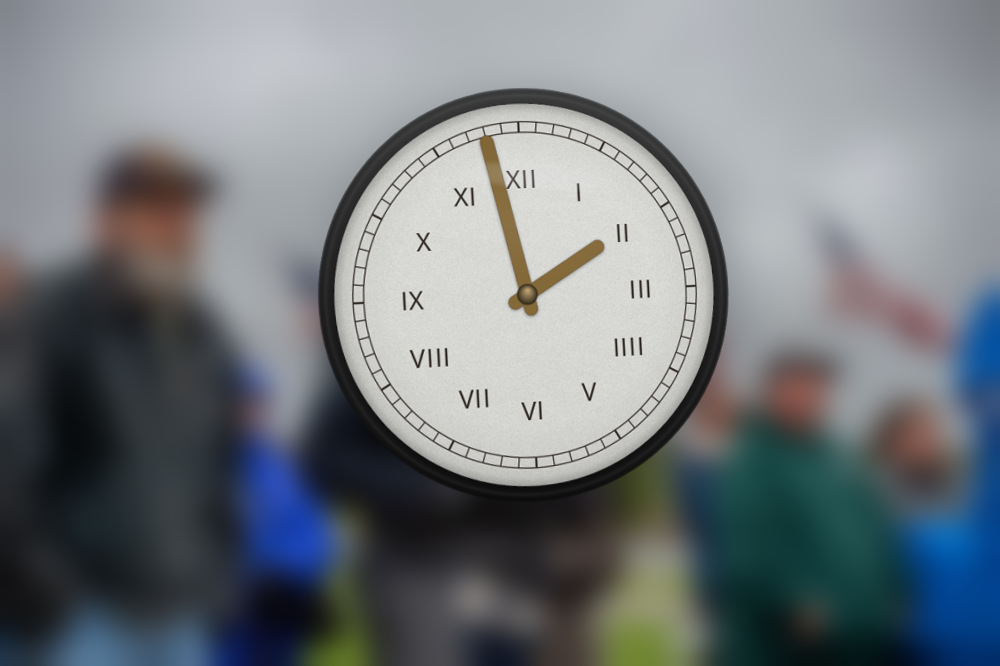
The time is h=1 m=58
